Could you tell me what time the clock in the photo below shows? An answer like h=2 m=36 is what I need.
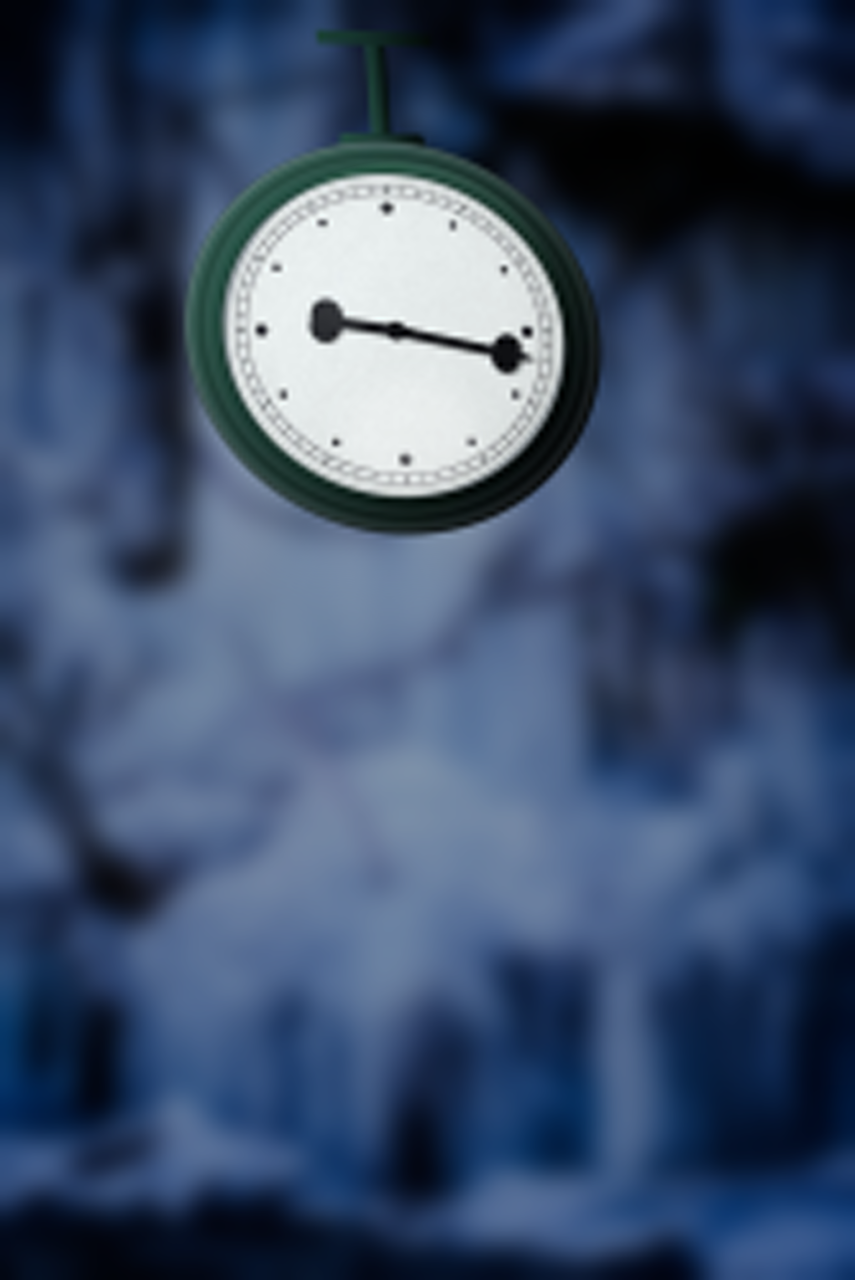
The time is h=9 m=17
